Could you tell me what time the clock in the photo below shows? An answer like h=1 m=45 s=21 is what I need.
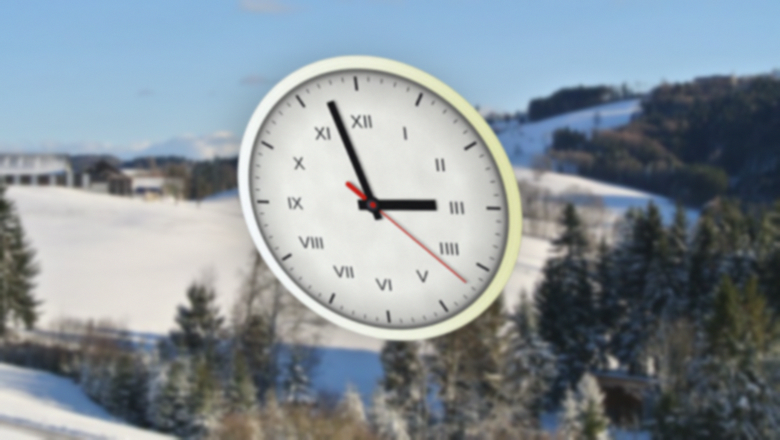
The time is h=2 m=57 s=22
